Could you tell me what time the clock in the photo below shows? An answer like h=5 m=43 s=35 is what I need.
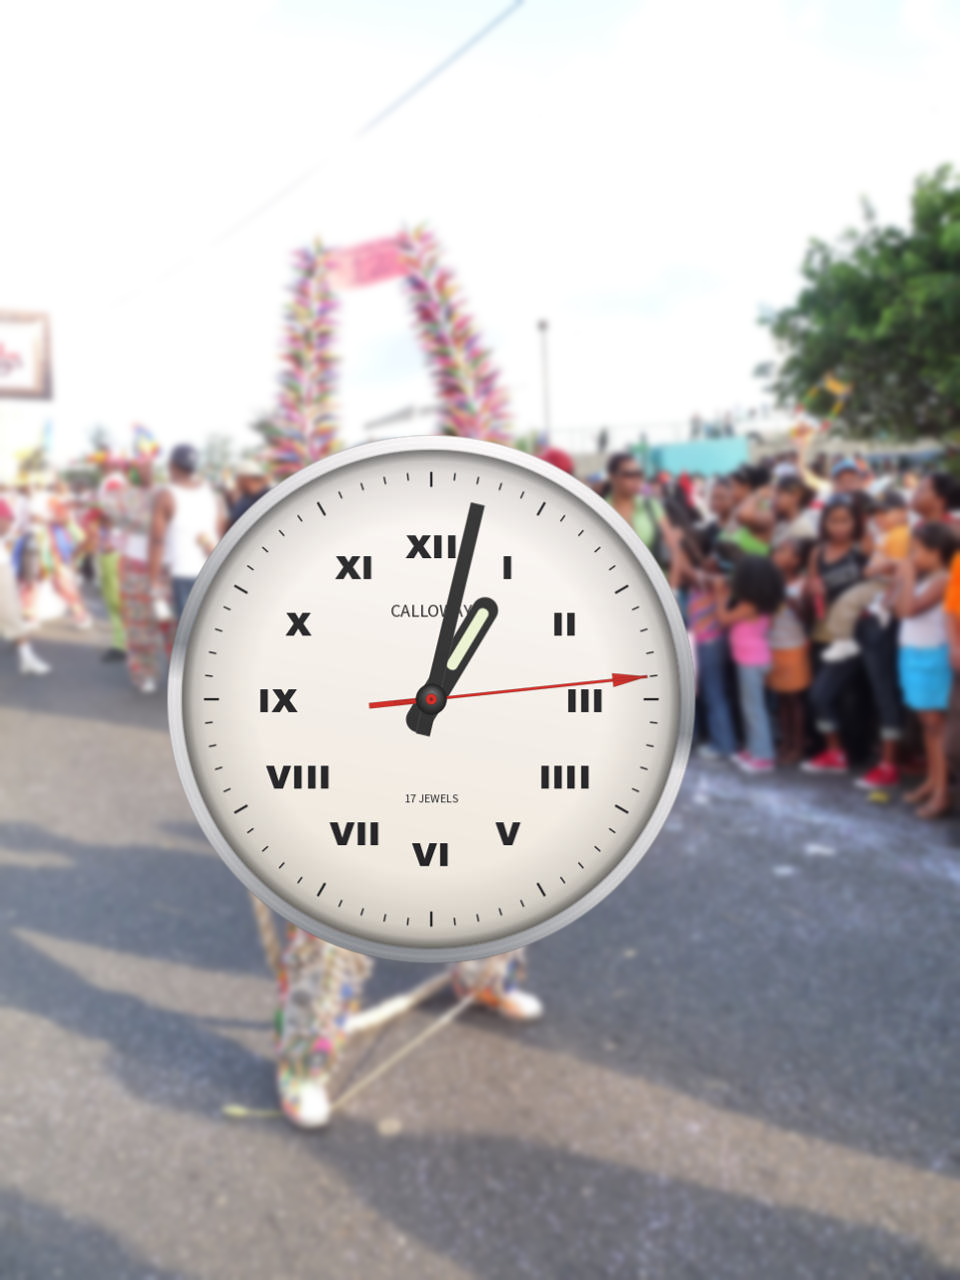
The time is h=1 m=2 s=14
